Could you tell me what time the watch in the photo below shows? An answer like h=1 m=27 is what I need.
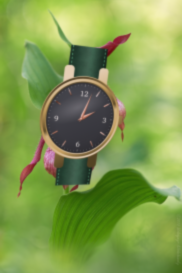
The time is h=2 m=3
